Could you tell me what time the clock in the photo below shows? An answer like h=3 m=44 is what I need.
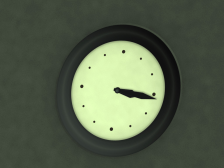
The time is h=3 m=16
